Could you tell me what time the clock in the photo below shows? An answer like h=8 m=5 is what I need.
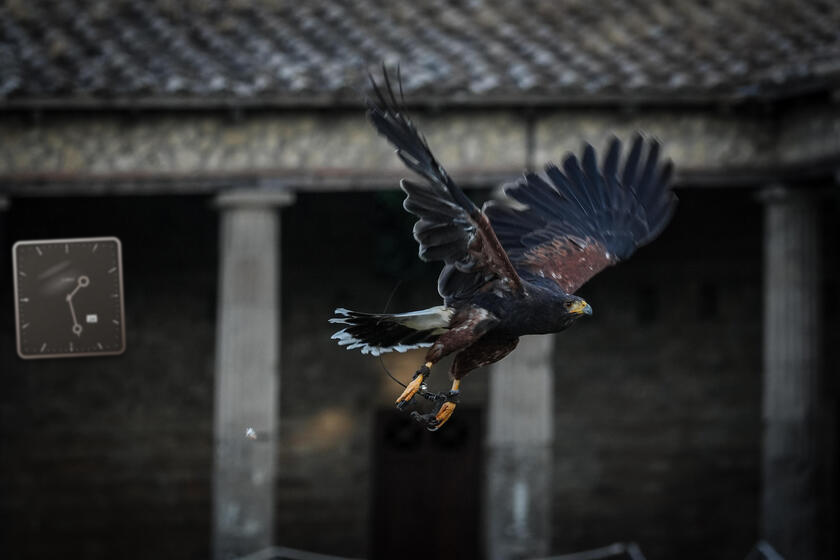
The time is h=1 m=28
